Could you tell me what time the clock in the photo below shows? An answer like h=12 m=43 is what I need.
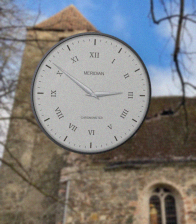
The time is h=2 m=51
